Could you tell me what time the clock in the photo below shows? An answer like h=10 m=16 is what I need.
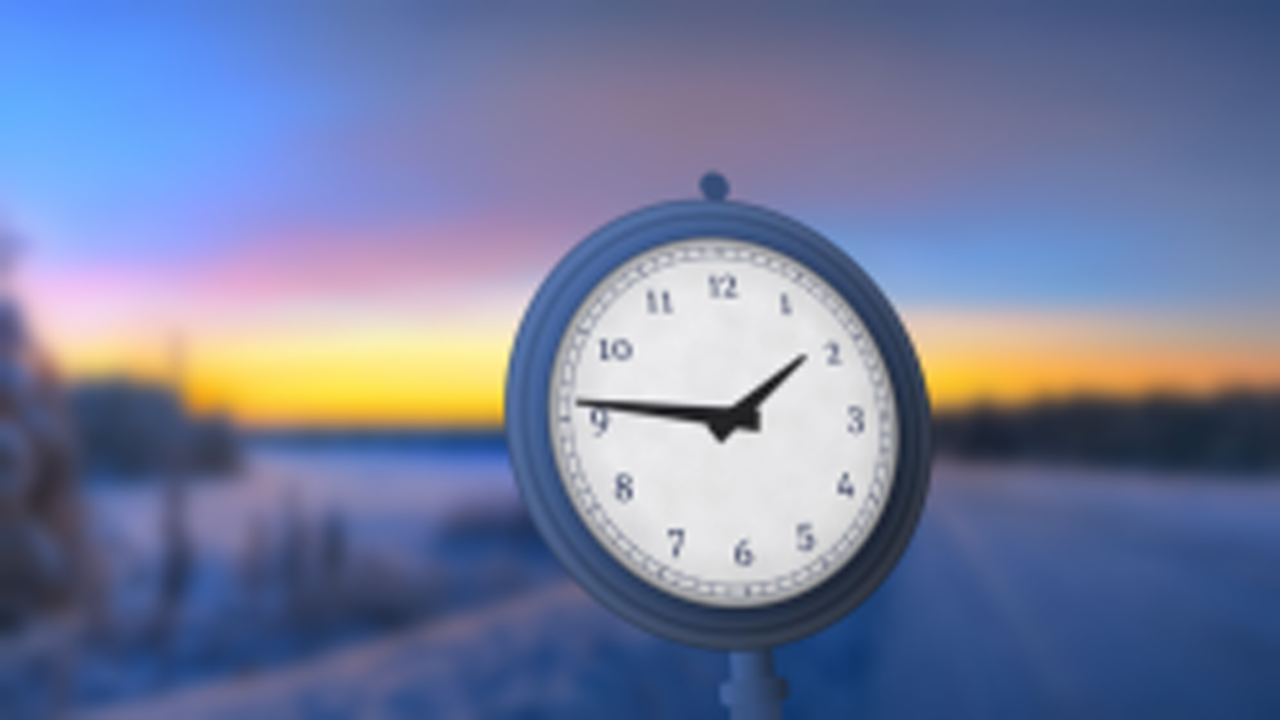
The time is h=1 m=46
